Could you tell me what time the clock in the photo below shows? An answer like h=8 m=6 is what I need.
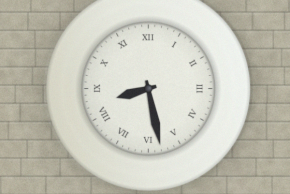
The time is h=8 m=28
